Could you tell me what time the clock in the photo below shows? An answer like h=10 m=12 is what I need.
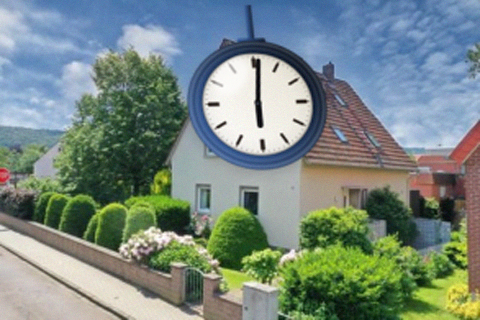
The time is h=6 m=1
